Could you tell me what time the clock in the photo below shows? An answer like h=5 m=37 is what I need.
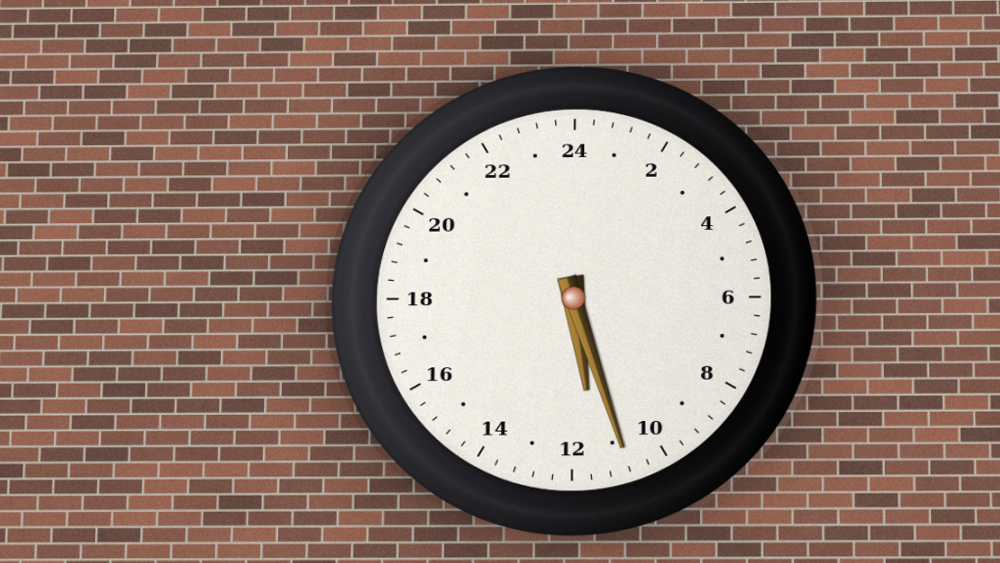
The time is h=11 m=27
